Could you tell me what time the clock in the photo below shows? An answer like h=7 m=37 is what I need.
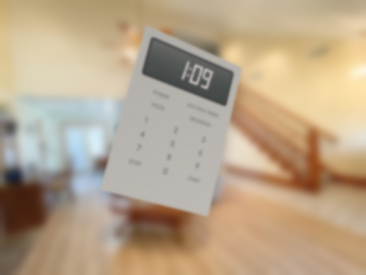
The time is h=1 m=9
